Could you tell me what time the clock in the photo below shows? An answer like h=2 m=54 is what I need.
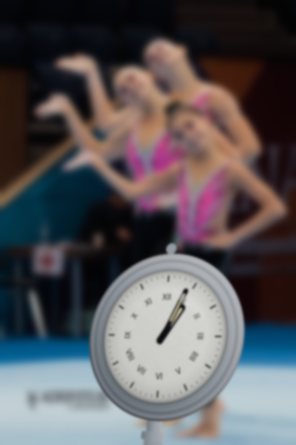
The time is h=1 m=4
